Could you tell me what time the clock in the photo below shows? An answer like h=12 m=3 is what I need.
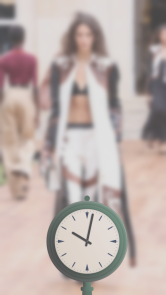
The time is h=10 m=2
